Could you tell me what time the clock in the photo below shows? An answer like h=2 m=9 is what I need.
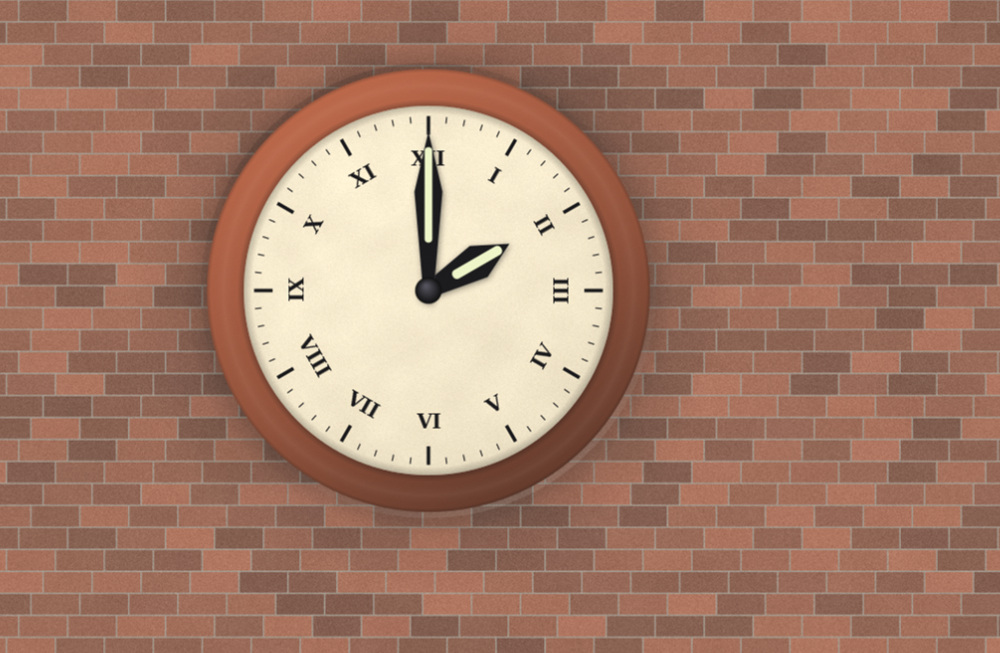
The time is h=2 m=0
